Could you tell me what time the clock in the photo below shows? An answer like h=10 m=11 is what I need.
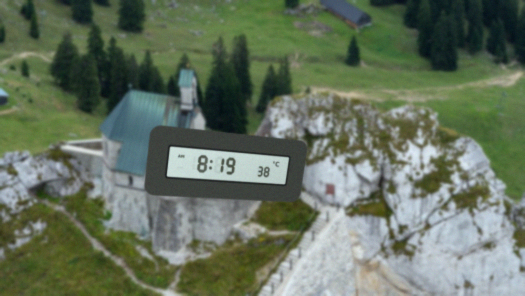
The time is h=8 m=19
